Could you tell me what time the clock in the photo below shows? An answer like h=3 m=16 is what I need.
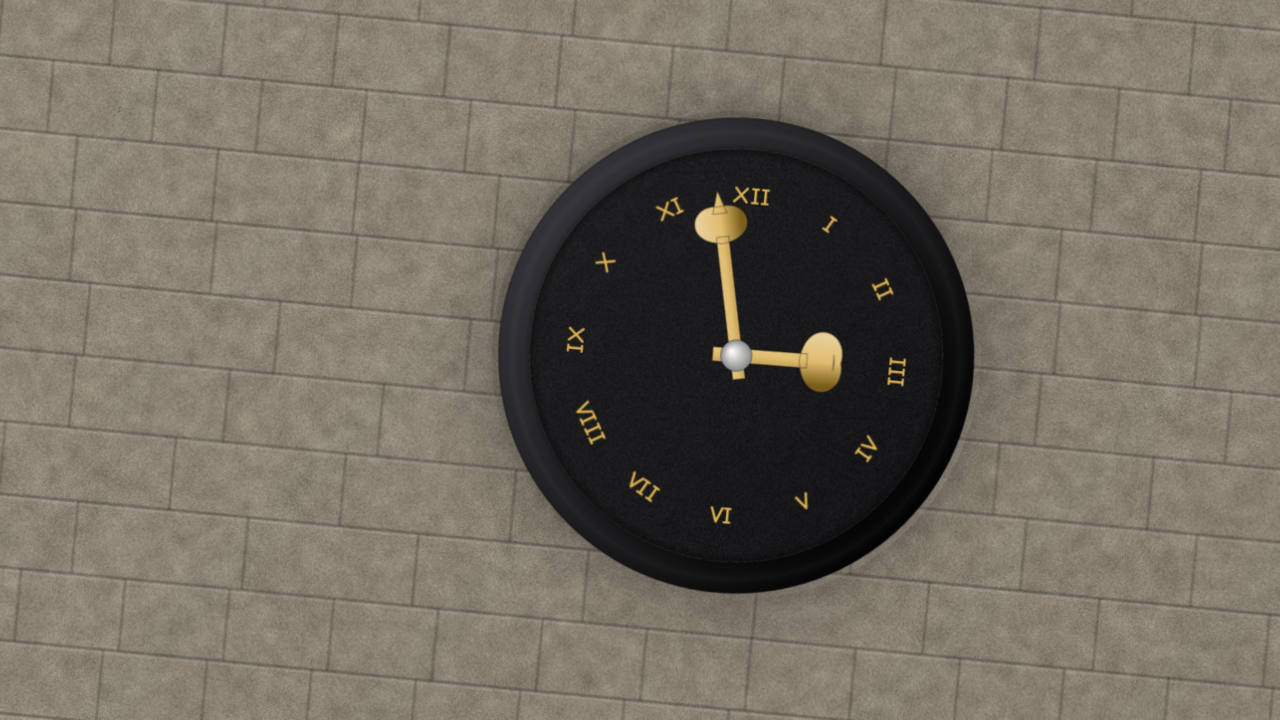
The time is h=2 m=58
